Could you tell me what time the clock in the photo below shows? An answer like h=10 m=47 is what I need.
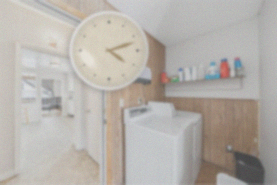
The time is h=4 m=12
